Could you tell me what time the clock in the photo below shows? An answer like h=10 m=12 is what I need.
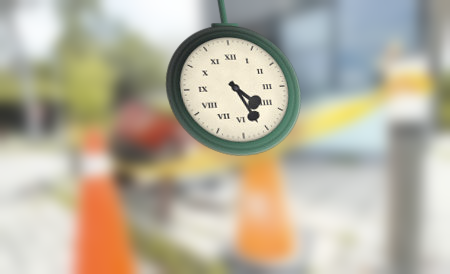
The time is h=4 m=26
